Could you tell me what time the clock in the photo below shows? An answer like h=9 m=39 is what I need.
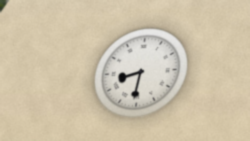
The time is h=8 m=31
